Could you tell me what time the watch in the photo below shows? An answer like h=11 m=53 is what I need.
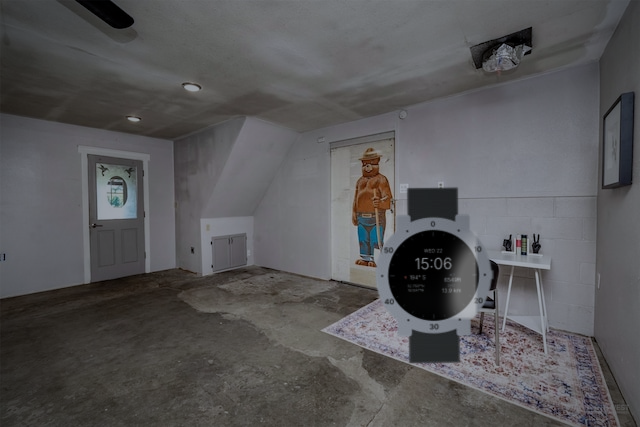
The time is h=15 m=6
